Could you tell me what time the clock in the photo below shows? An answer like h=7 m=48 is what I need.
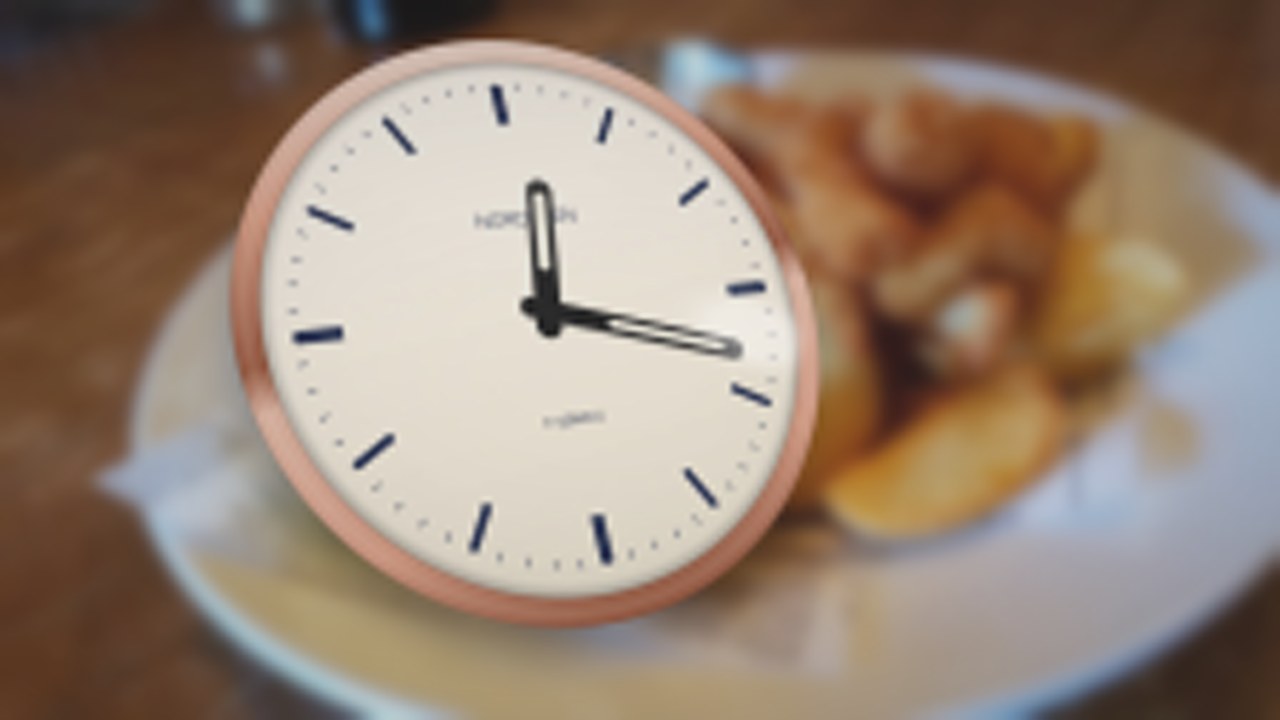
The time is h=12 m=18
